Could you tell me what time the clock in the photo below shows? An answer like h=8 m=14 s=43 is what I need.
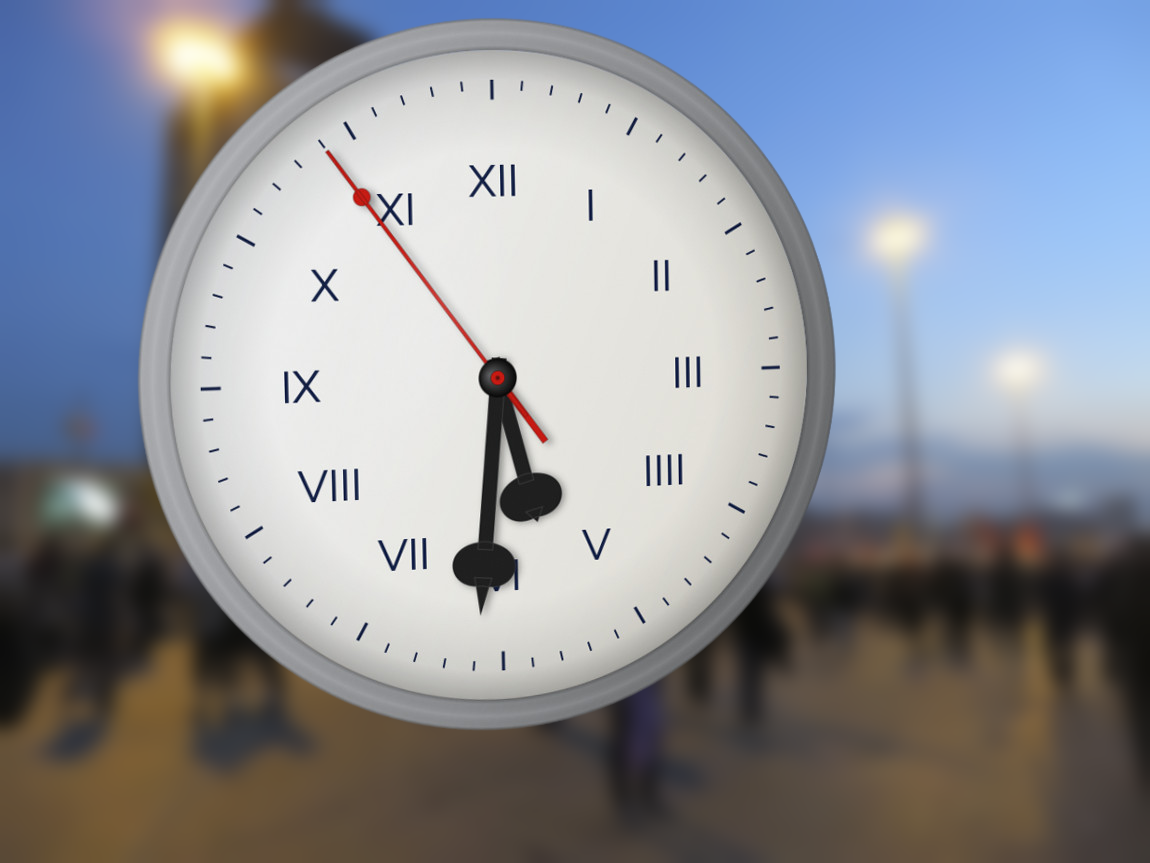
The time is h=5 m=30 s=54
